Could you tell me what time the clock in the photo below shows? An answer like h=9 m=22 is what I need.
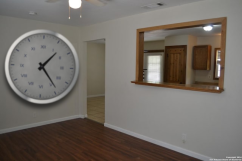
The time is h=1 m=24
